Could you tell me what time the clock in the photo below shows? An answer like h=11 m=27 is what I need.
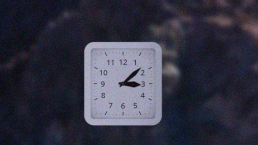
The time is h=3 m=8
